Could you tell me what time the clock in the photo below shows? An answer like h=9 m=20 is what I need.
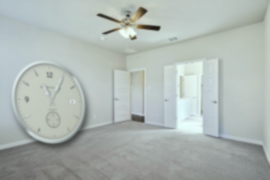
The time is h=11 m=5
